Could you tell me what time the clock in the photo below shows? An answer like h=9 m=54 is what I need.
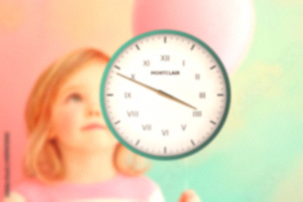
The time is h=3 m=49
